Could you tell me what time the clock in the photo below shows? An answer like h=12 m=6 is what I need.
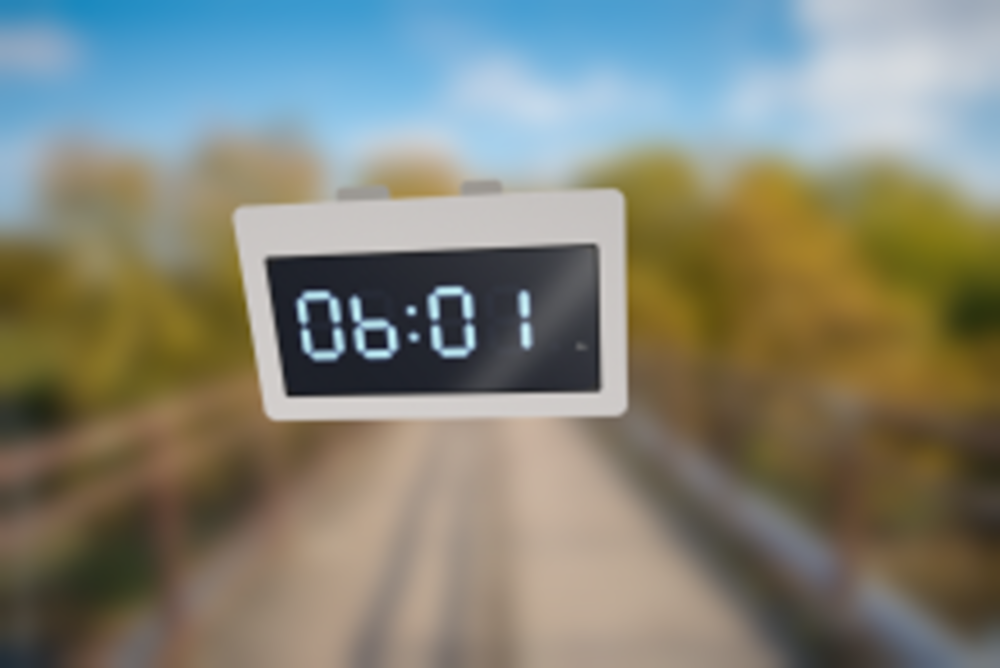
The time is h=6 m=1
